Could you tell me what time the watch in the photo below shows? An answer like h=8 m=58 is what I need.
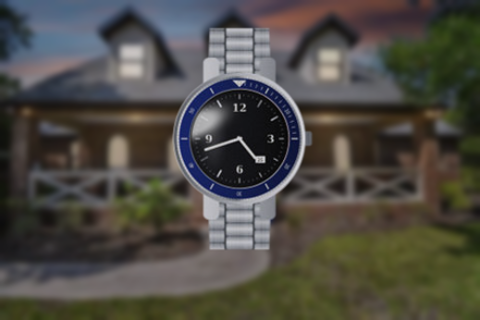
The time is h=4 m=42
